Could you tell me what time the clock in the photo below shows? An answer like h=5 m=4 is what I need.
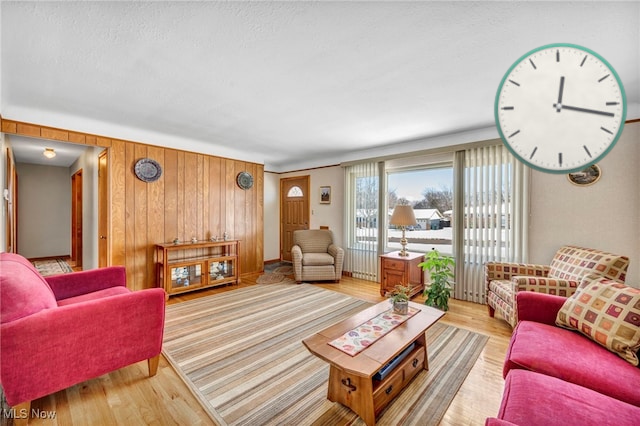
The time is h=12 m=17
